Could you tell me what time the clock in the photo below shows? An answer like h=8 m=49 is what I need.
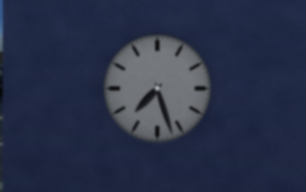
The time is h=7 m=27
